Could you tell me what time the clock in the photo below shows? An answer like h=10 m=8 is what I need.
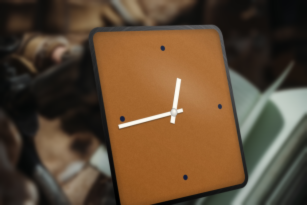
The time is h=12 m=44
